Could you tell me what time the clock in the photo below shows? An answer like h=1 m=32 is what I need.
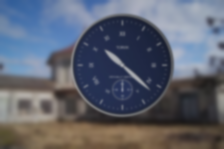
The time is h=10 m=22
